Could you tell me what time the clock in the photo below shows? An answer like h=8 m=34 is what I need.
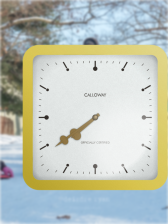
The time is h=7 m=39
